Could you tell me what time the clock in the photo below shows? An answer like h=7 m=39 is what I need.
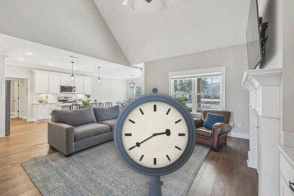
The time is h=2 m=40
